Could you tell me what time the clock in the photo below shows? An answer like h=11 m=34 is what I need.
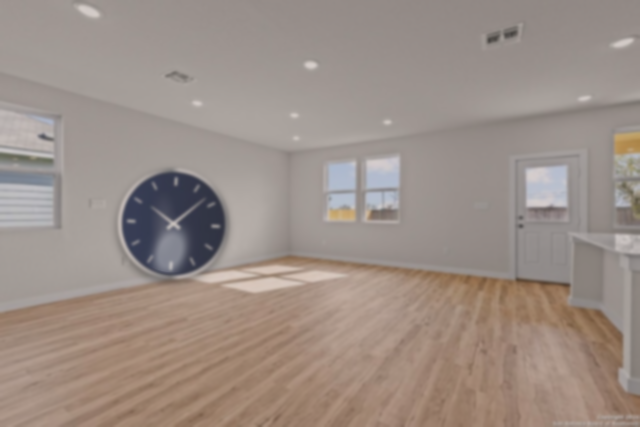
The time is h=10 m=8
